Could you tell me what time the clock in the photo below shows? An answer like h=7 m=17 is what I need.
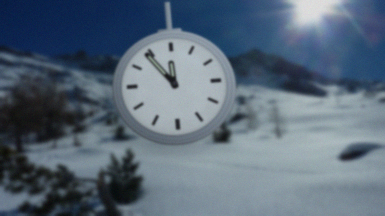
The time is h=11 m=54
